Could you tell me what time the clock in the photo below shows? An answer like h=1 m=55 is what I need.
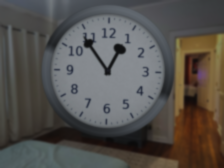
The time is h=12 m=54
